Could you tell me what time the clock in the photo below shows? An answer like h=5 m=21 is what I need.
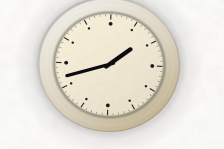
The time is h=1 m=42
